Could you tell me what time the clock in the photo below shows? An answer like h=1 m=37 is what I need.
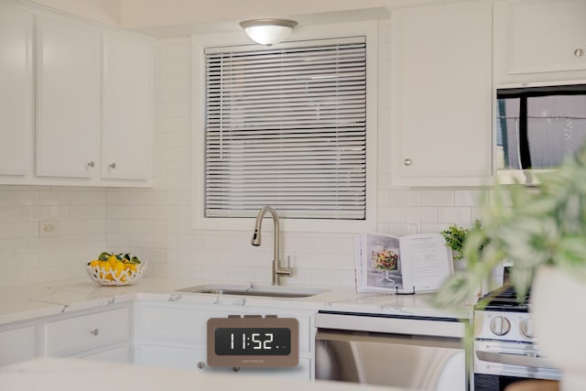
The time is h=11 m=52
